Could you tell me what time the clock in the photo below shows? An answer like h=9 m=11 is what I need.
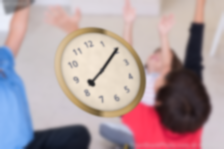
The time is h=8 m=10
